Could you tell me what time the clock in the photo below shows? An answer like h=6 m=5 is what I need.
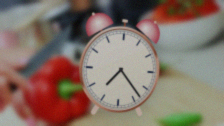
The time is h=7 m=23
